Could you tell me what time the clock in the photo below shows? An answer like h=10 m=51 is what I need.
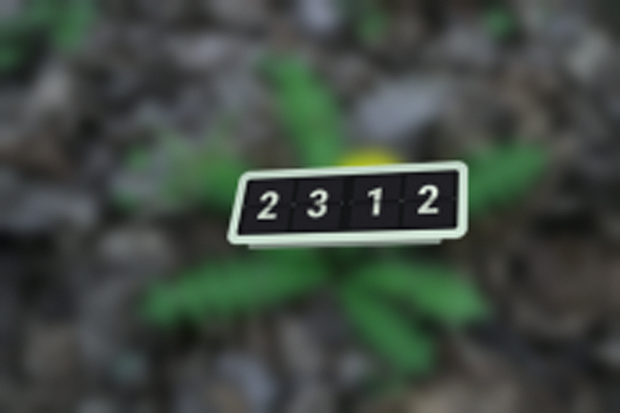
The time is h=23 m=12
